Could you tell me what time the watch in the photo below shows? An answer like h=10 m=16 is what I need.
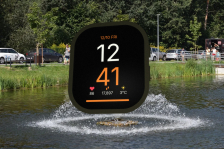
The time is h=12 m=41
